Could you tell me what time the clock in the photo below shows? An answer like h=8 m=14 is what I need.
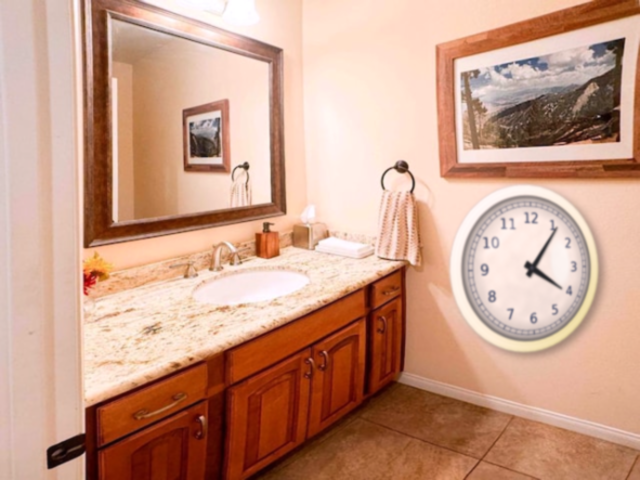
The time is h=4 m=6
